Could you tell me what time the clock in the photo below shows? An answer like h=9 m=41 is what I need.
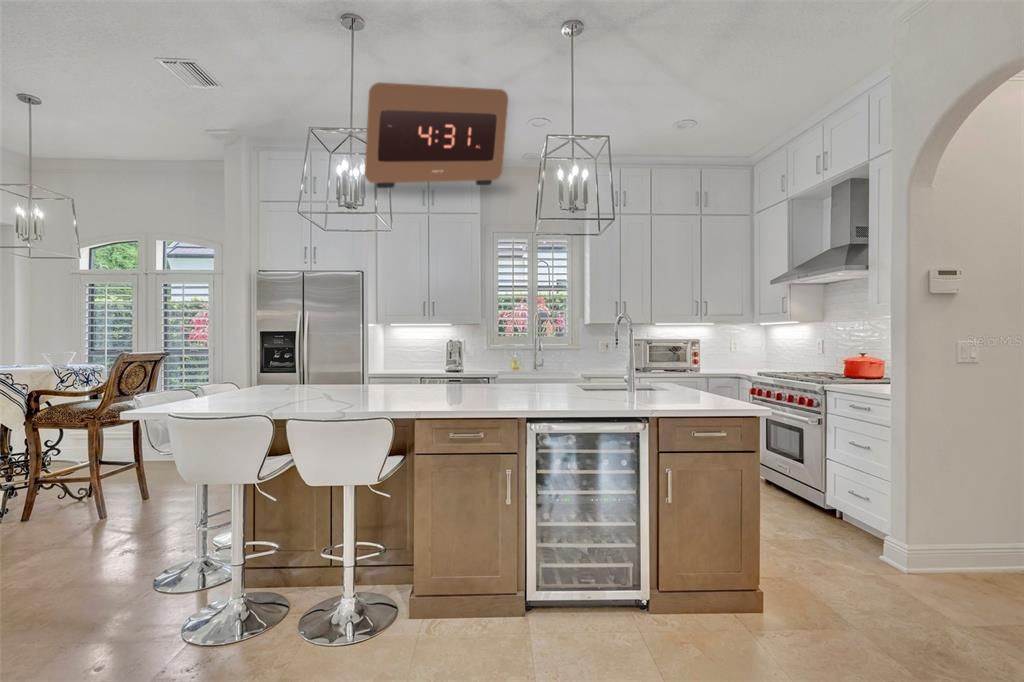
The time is h=4 m=31
